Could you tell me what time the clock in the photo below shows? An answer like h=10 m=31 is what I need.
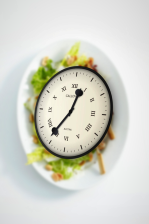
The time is h=12 m=36
